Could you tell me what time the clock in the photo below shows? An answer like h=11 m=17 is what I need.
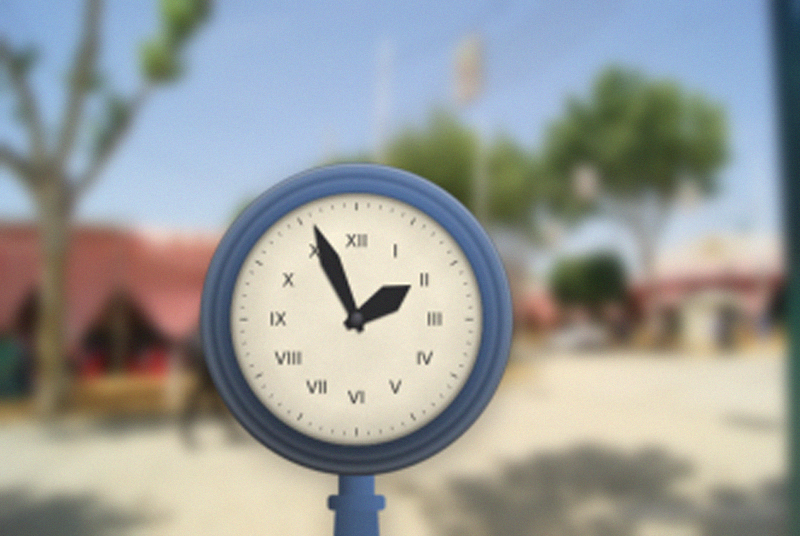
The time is h=1 m=56
